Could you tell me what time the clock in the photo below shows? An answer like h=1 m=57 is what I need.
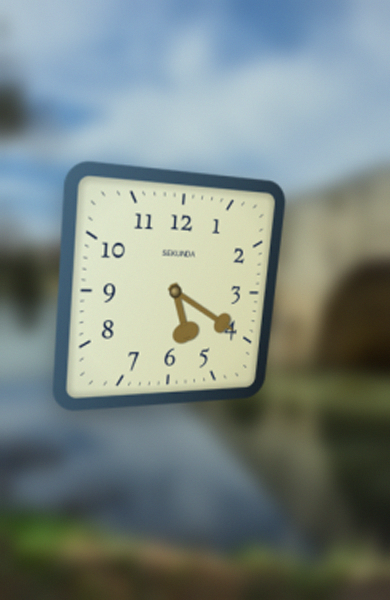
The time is h=5 m=20
